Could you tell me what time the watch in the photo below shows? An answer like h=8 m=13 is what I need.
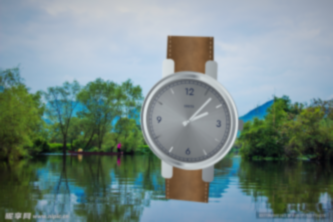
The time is h=2 m=7
